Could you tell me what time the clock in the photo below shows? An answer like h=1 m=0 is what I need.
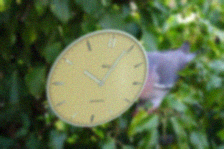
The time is h=10 m=4
